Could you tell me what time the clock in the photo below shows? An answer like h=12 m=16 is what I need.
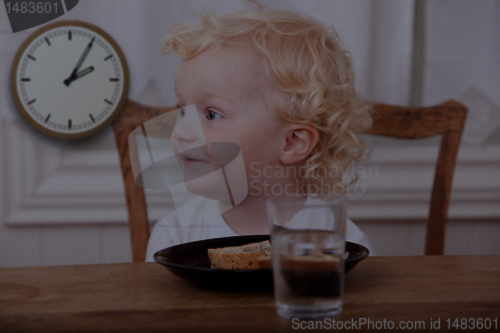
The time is h=2 m=5
